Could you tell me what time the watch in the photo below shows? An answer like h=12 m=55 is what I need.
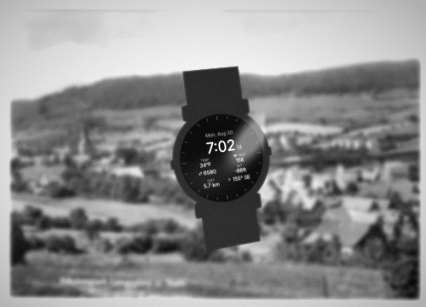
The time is h=7 m=2
